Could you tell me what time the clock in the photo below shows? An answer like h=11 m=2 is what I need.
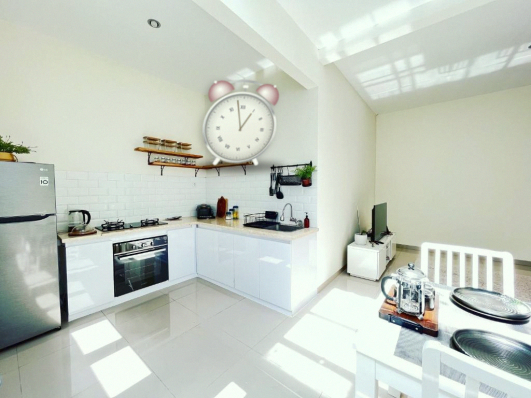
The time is h=12 m=58
